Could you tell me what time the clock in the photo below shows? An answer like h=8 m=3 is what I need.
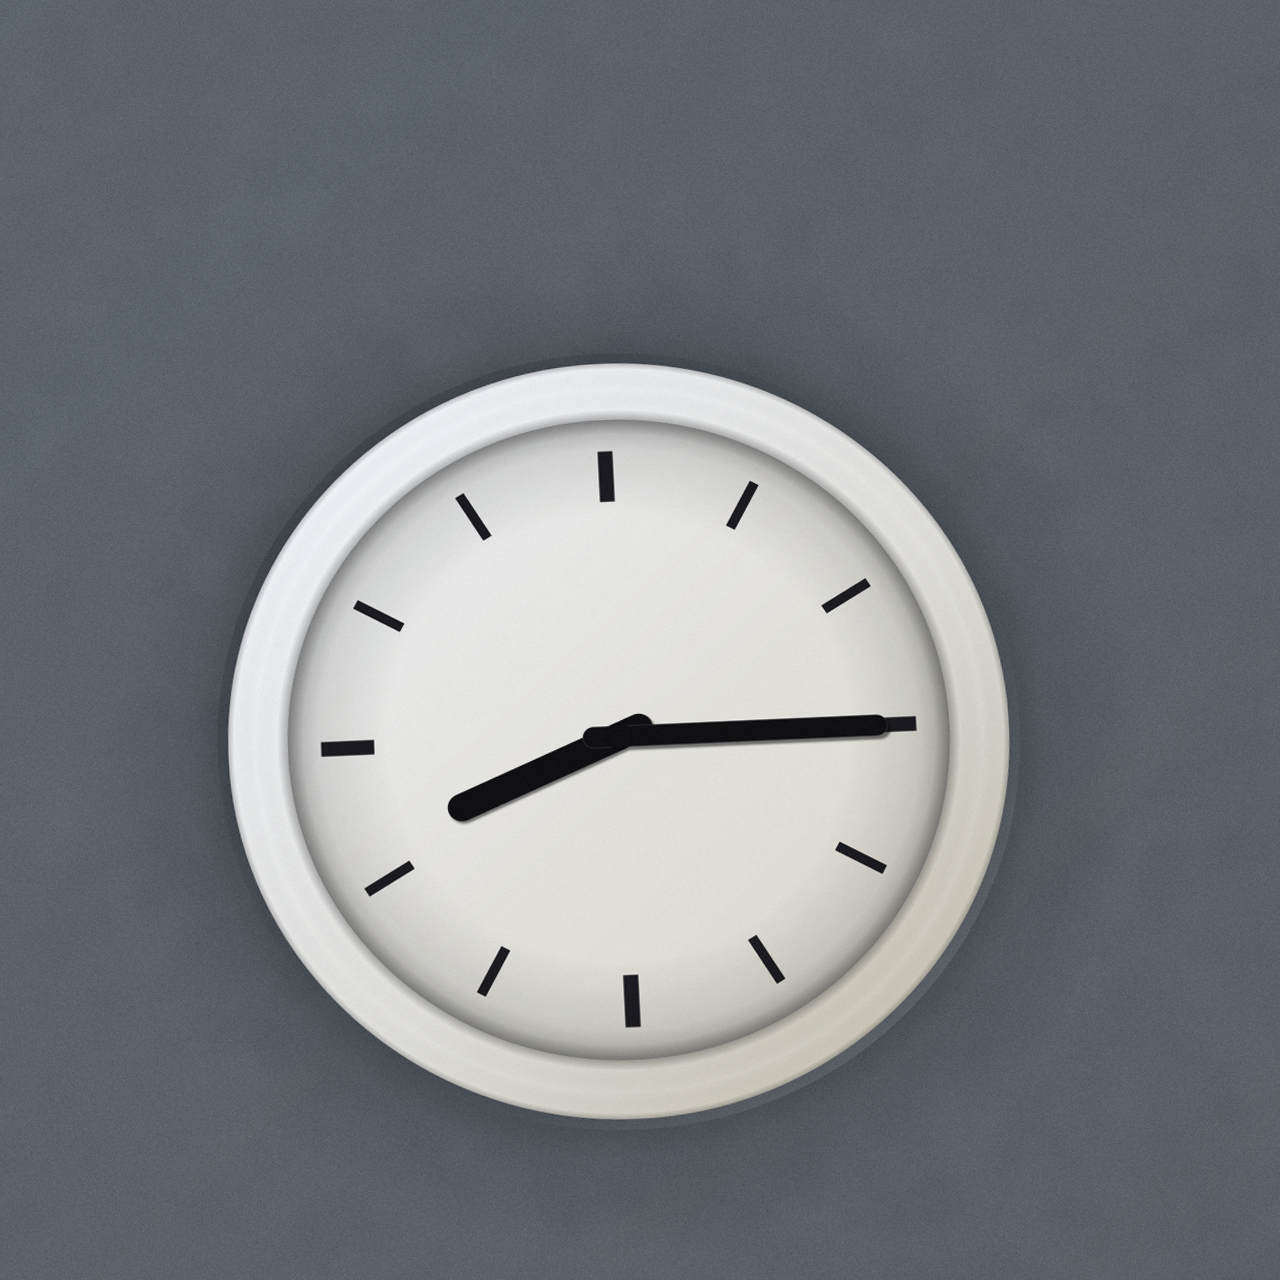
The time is h=8 m=15
